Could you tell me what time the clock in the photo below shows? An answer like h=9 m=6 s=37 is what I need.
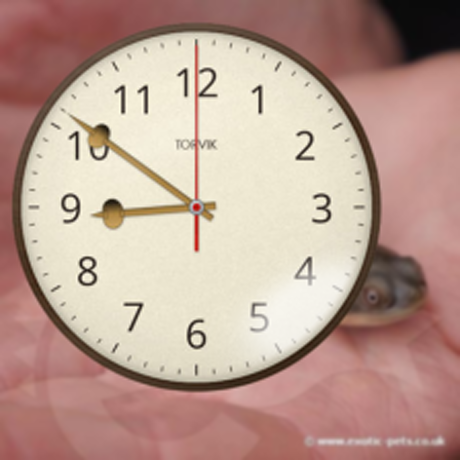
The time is h=8 m=51 s=0
